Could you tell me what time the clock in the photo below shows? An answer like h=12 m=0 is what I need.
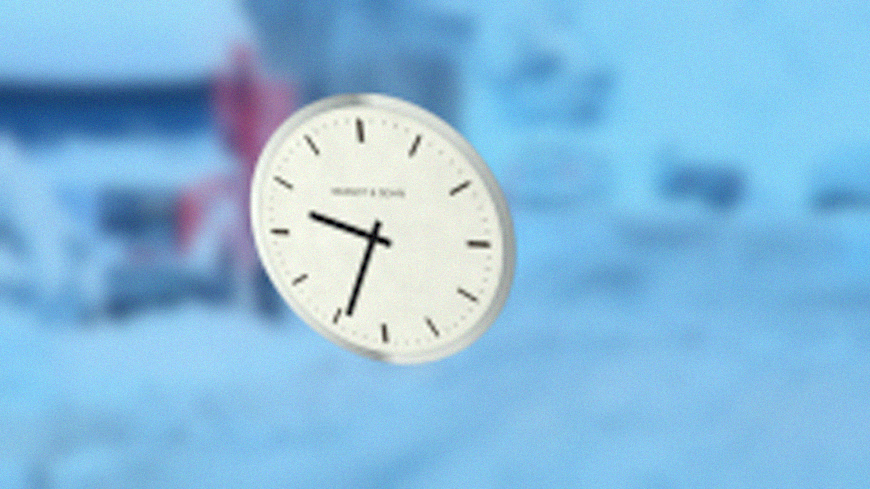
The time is h=9 m=34
